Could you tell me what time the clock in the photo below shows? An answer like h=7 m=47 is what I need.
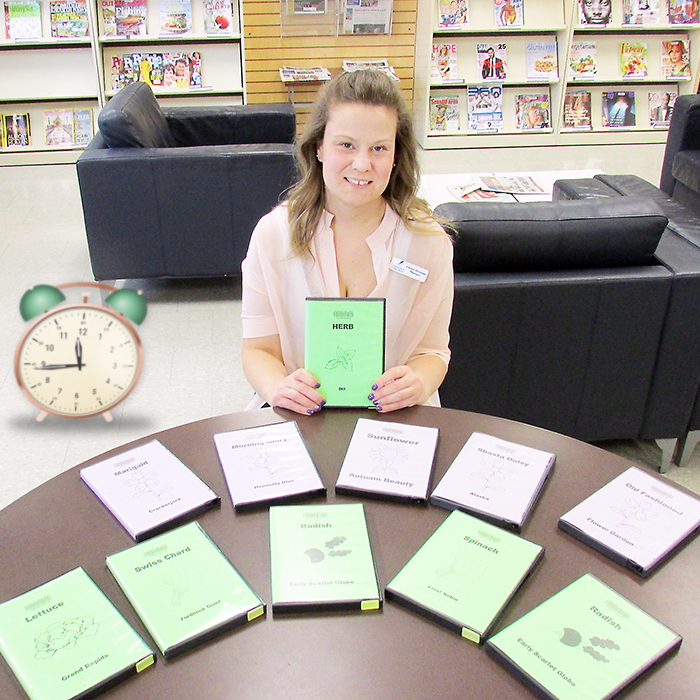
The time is h=11 m=44
